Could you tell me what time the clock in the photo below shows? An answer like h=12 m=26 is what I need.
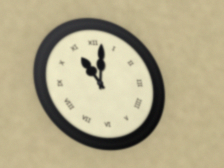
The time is h=11 m=2
